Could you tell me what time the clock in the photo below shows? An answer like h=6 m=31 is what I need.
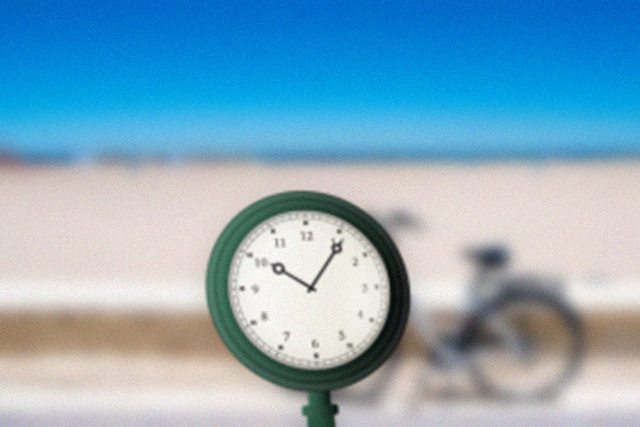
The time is h=10 m=6
